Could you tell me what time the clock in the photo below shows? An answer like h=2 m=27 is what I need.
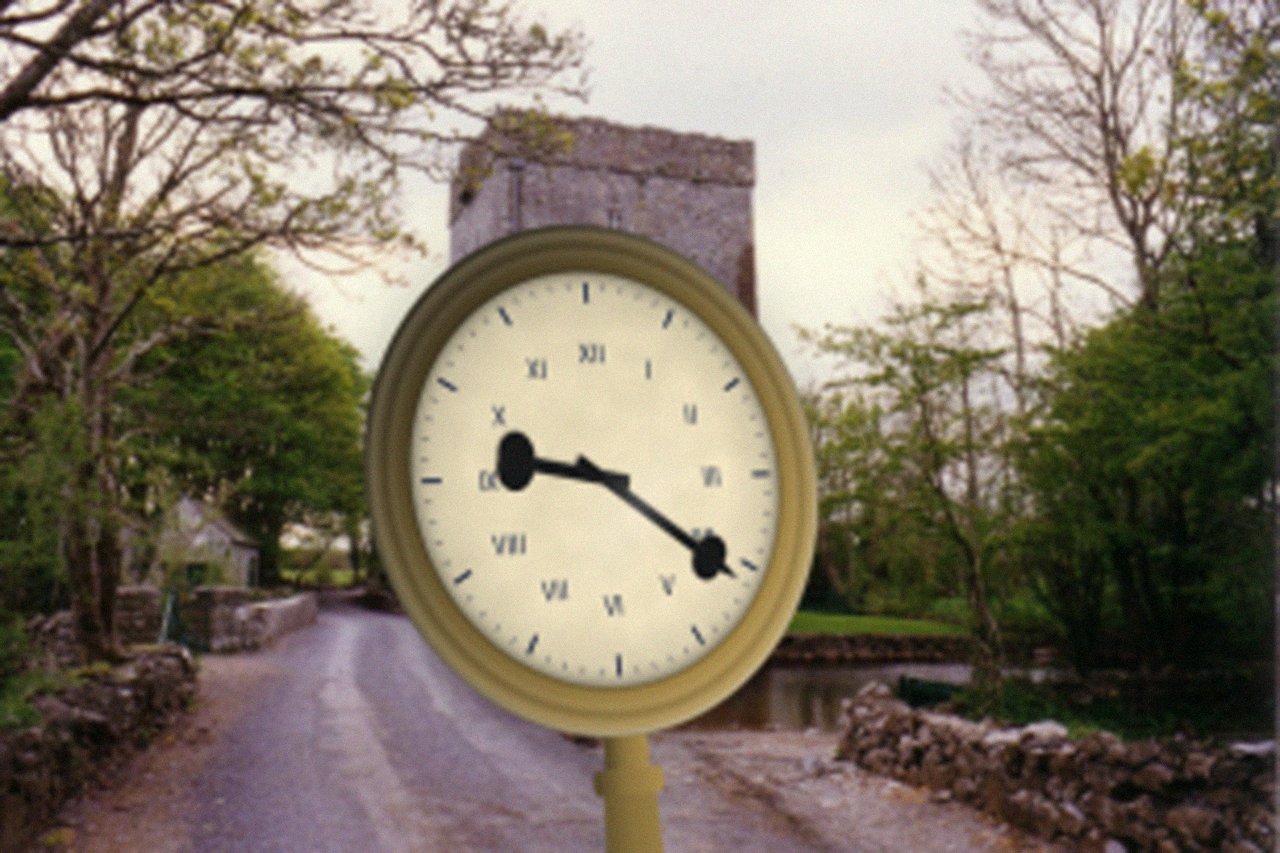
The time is h=9 m=21
